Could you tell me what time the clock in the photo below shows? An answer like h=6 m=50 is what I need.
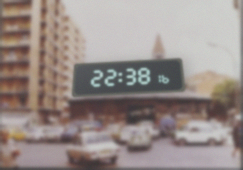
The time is h=22 m=38
